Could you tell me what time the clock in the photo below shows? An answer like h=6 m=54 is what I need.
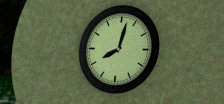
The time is h=8 m=2
